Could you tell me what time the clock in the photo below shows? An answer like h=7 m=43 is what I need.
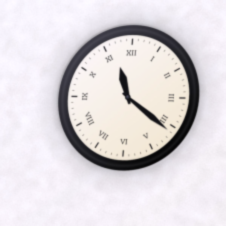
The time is h=11 m=21
